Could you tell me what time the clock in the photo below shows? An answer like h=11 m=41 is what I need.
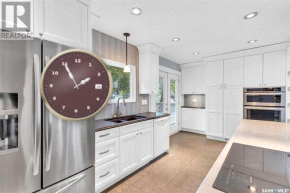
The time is h=1 m=55
